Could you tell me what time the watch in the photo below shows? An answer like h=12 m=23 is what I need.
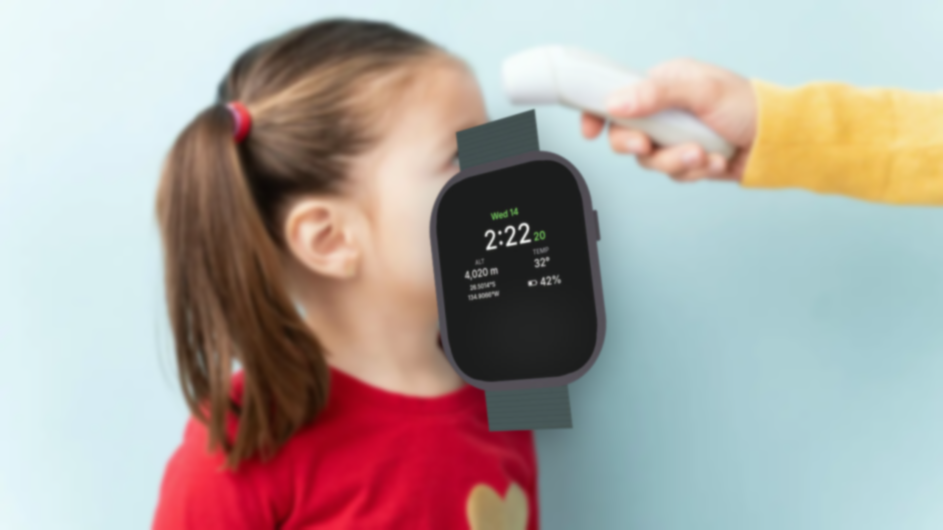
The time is h=2 m=22
